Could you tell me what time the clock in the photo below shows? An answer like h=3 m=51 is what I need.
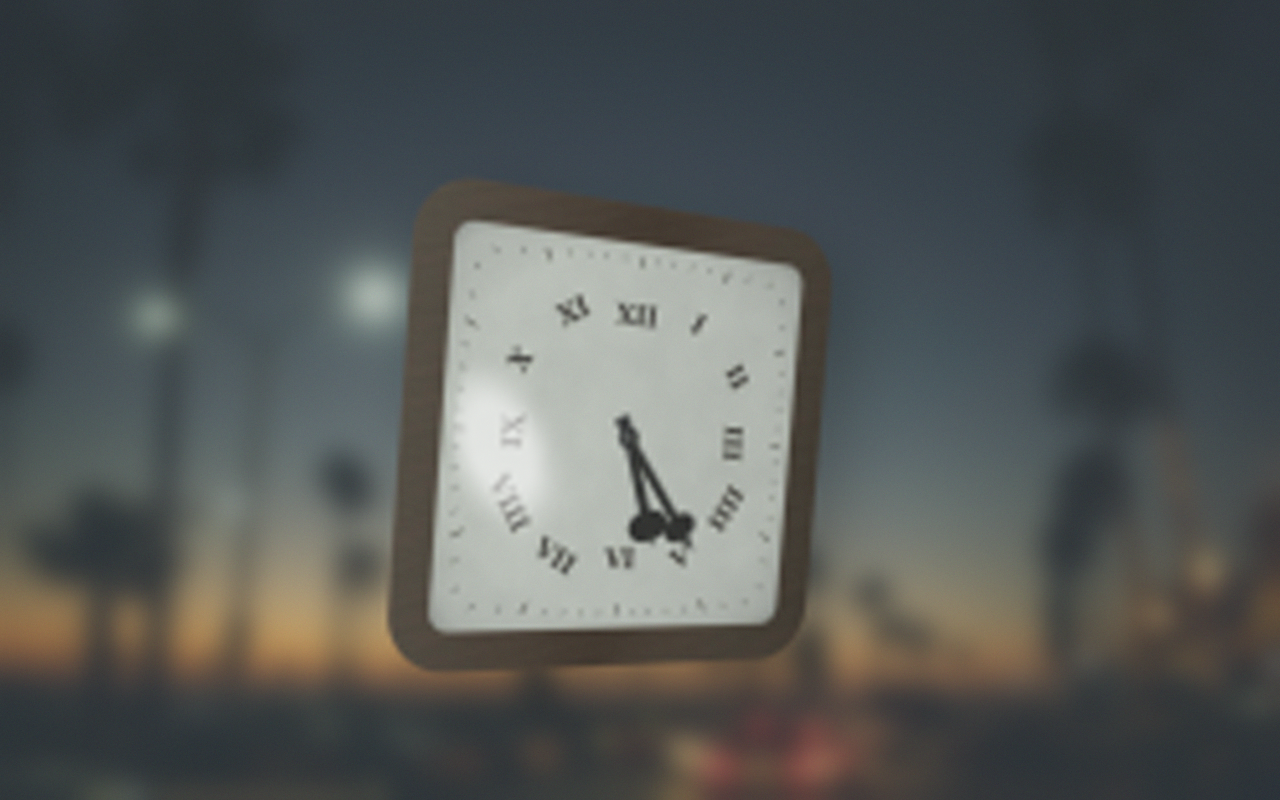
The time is h=5 m=24
